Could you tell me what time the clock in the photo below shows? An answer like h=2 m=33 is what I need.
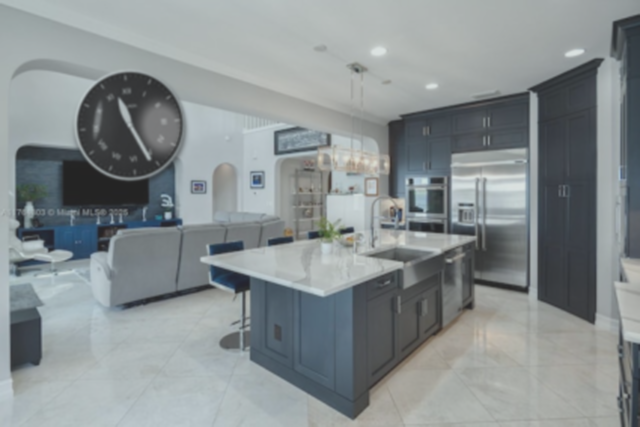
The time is h=11 m=26
